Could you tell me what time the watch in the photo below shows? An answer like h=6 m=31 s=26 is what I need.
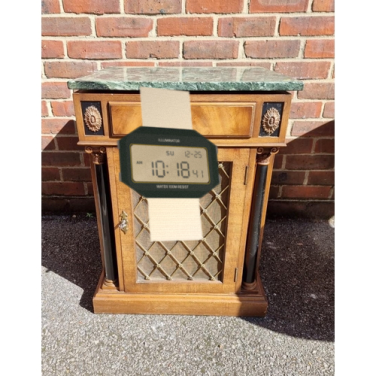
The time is h=10 m=18 s=41
